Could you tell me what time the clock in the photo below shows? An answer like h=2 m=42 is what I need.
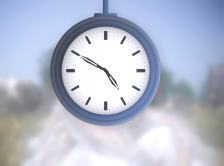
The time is h=4 m=50
